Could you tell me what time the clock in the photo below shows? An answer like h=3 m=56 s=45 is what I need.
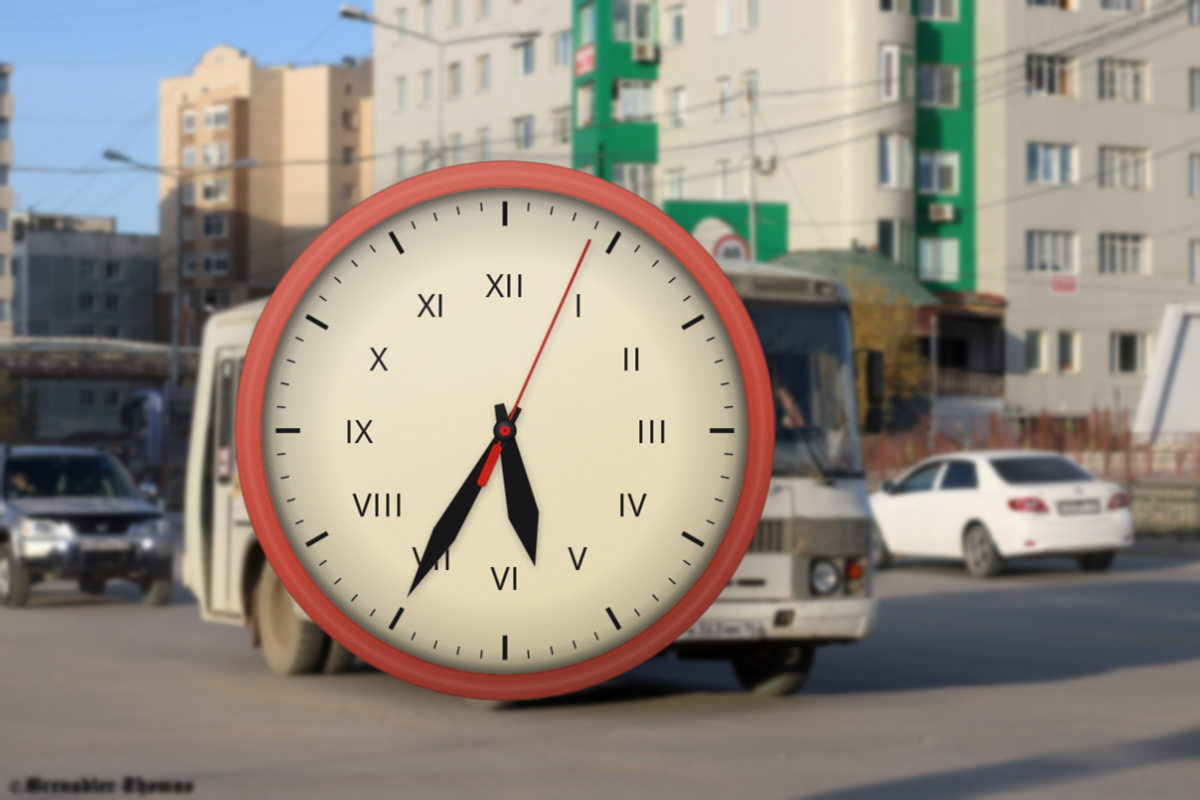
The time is h=5 m=35 s=4
